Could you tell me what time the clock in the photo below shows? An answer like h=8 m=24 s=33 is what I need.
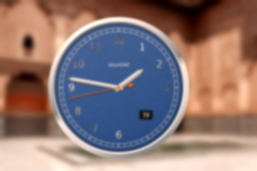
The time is h=1 m=46 s=43
